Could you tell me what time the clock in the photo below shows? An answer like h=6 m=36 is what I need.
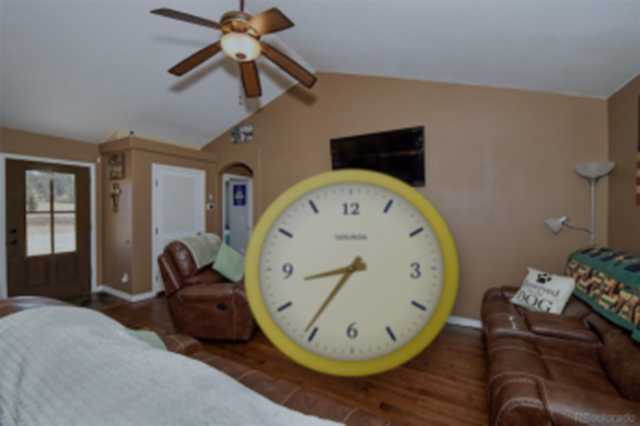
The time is h=8 m=36
